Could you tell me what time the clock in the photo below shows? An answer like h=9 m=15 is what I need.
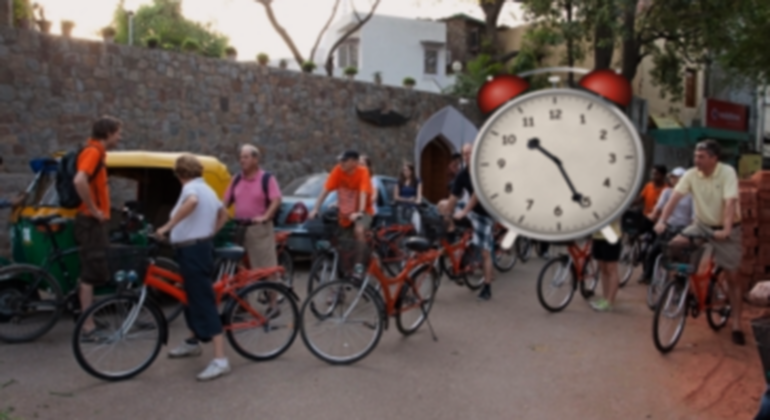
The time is h=10 m=26
